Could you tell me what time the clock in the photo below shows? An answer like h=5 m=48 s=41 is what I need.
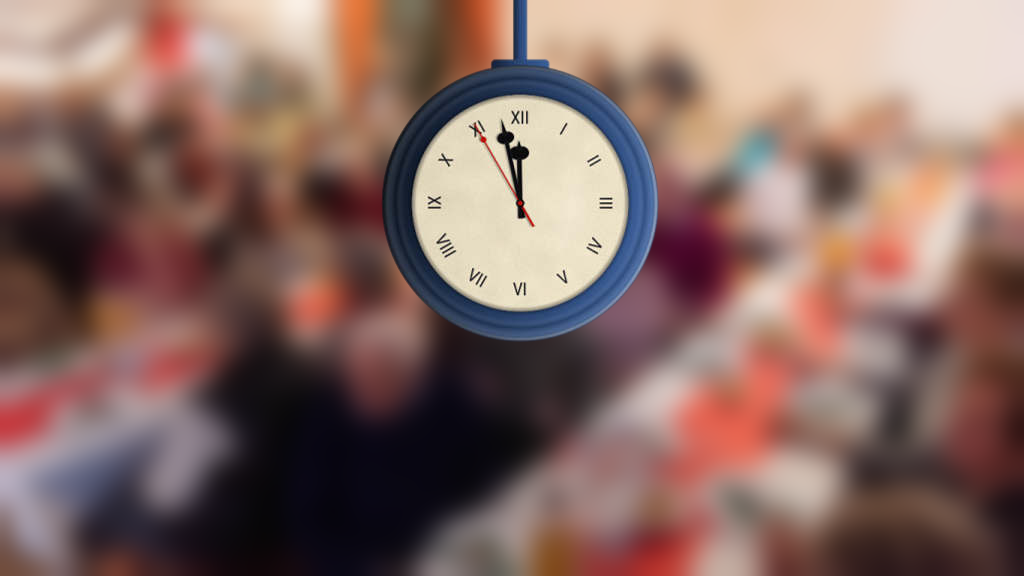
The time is h=11 m=57 s=55
